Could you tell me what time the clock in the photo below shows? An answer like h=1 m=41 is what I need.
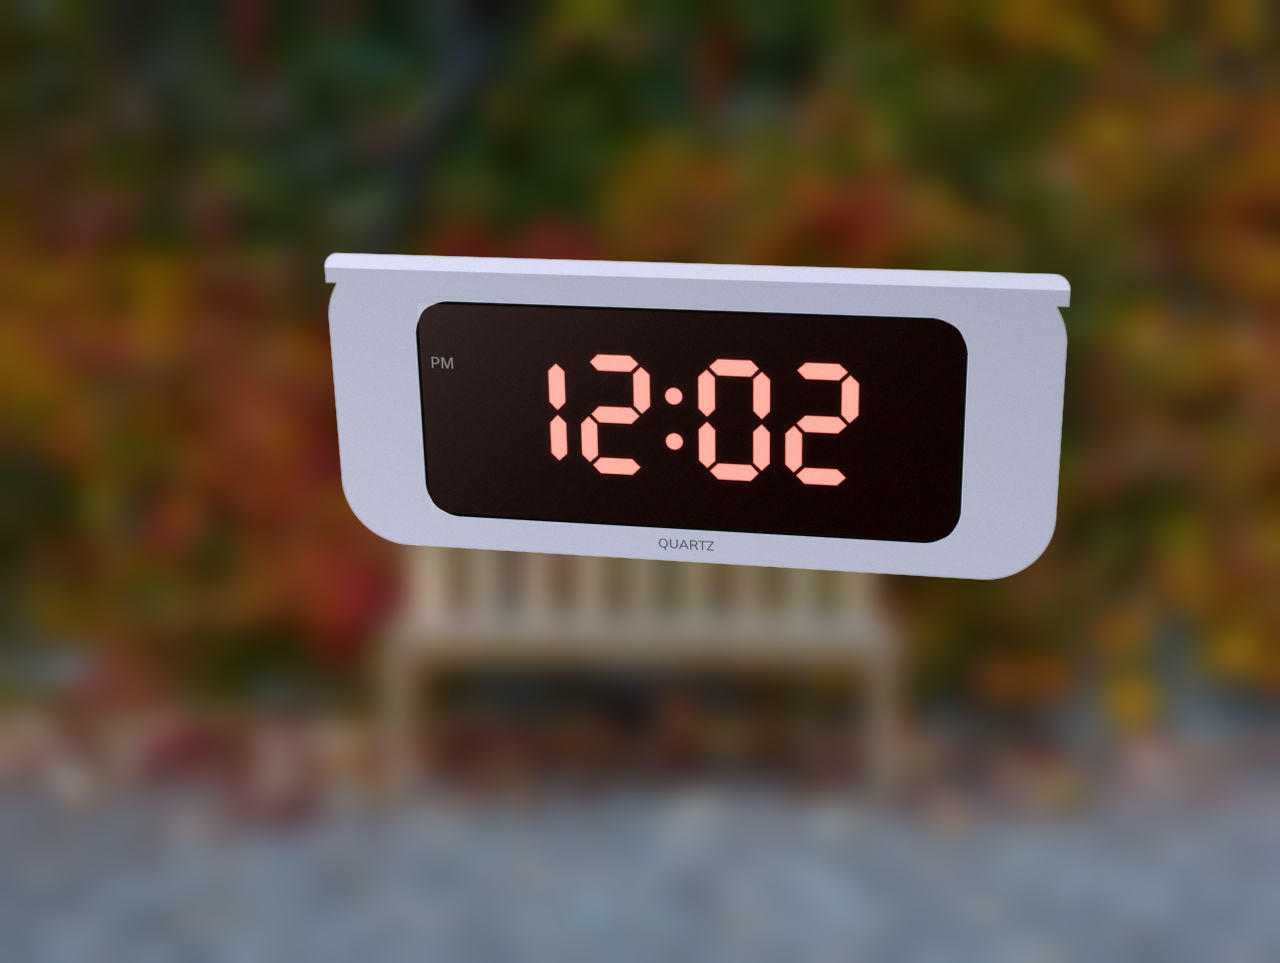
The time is h=12 m=2
